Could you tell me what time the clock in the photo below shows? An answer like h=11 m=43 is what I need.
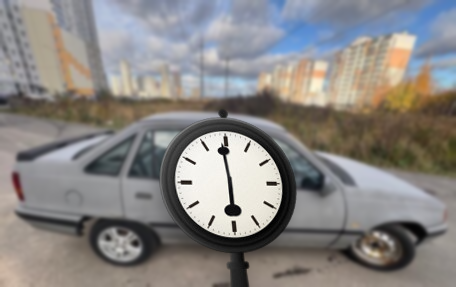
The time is h=5 m=59
